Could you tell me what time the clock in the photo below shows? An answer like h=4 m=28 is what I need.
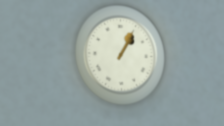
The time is h=1 m=5
